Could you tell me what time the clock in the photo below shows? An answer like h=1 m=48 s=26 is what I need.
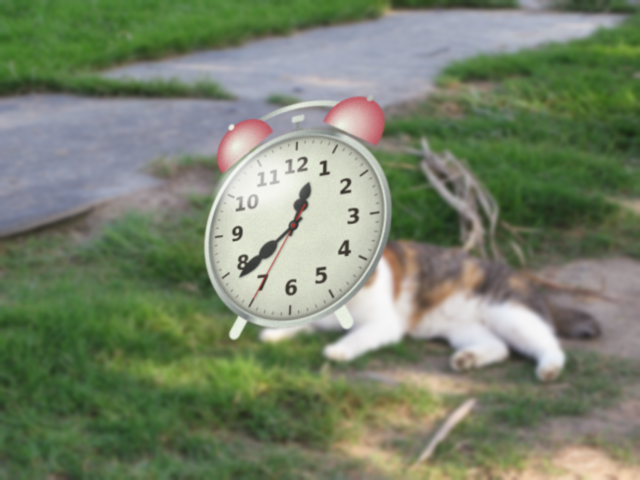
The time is h=12 m=38 s=35
